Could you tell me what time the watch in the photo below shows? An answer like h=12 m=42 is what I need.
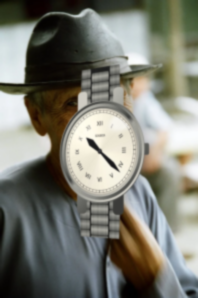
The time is h=10 m=22
